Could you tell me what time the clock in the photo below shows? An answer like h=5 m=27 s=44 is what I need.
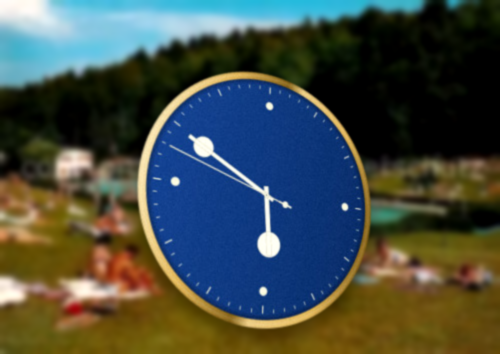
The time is h=5 m=49 s=48
